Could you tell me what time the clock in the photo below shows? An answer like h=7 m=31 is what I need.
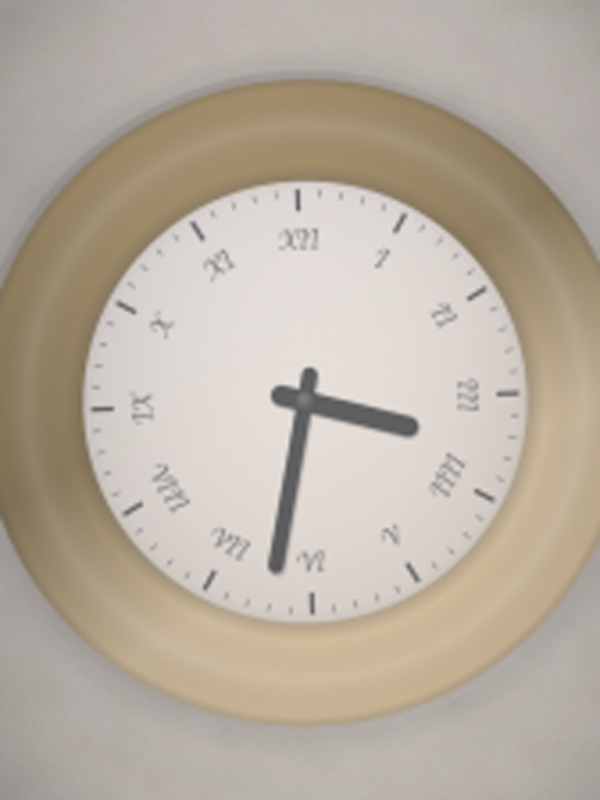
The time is h=3 m=32
